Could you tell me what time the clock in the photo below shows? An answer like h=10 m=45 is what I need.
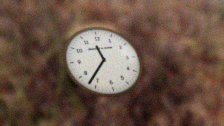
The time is h=11 m=37
